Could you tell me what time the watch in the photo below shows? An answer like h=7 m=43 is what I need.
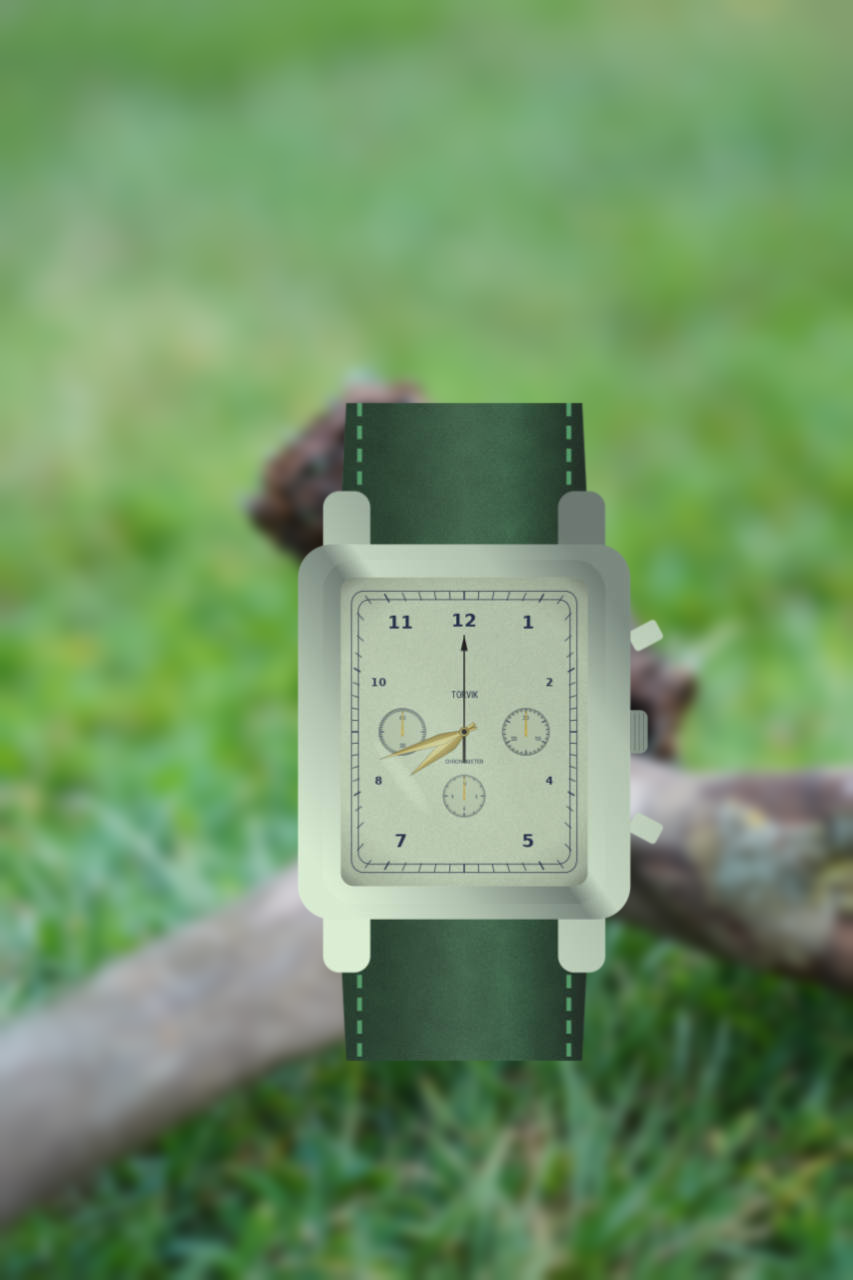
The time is h=7 m=42
